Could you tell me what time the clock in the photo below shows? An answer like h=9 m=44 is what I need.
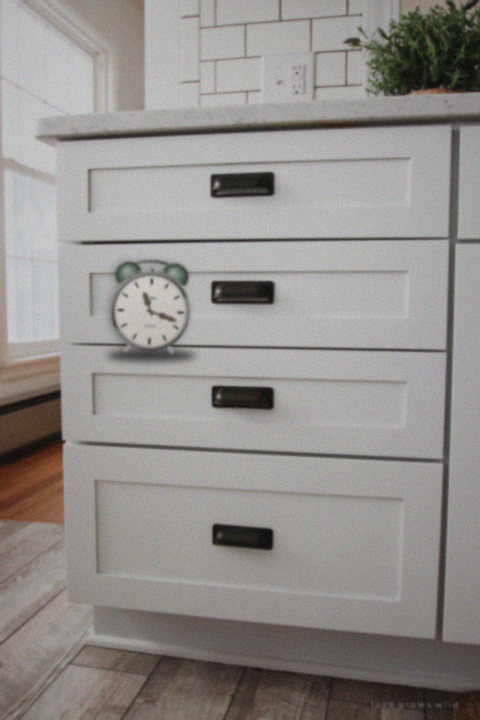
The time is h=11 m=18
